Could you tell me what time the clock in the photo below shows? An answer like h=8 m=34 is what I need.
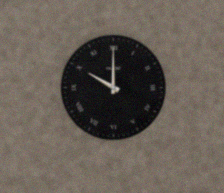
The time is h=10 m=0
